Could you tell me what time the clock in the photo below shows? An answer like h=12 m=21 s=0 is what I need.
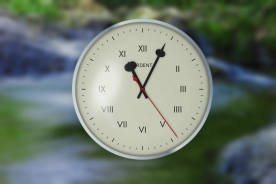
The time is h=11 m=4 s=24
